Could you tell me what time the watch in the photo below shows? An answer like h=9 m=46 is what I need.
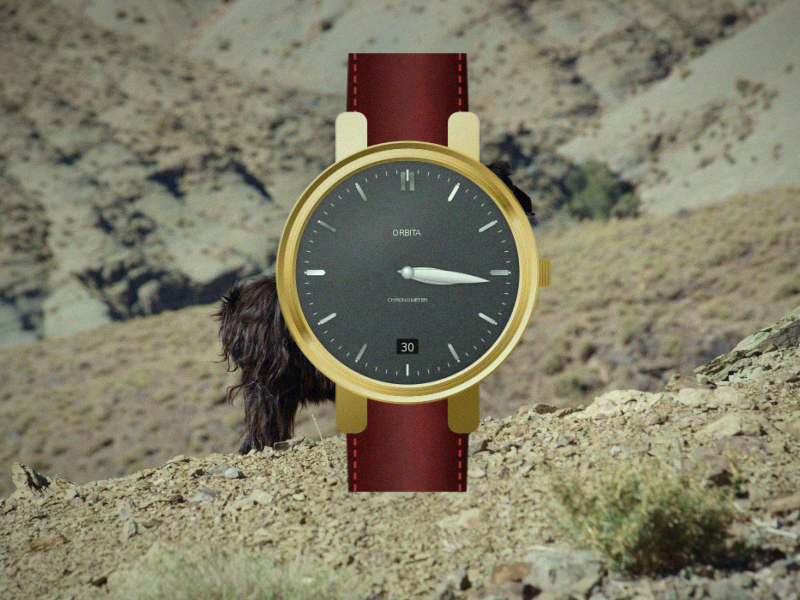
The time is h=3 m=16
